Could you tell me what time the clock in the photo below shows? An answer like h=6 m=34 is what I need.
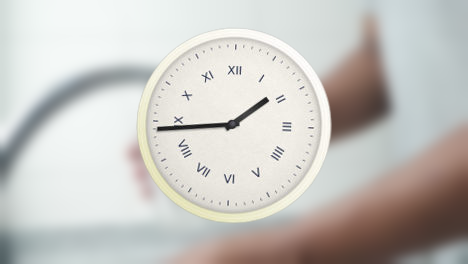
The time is h=1 m=44
